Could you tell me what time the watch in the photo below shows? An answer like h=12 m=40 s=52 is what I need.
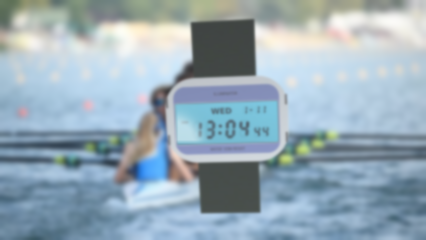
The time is h=13 m=4 s=44
